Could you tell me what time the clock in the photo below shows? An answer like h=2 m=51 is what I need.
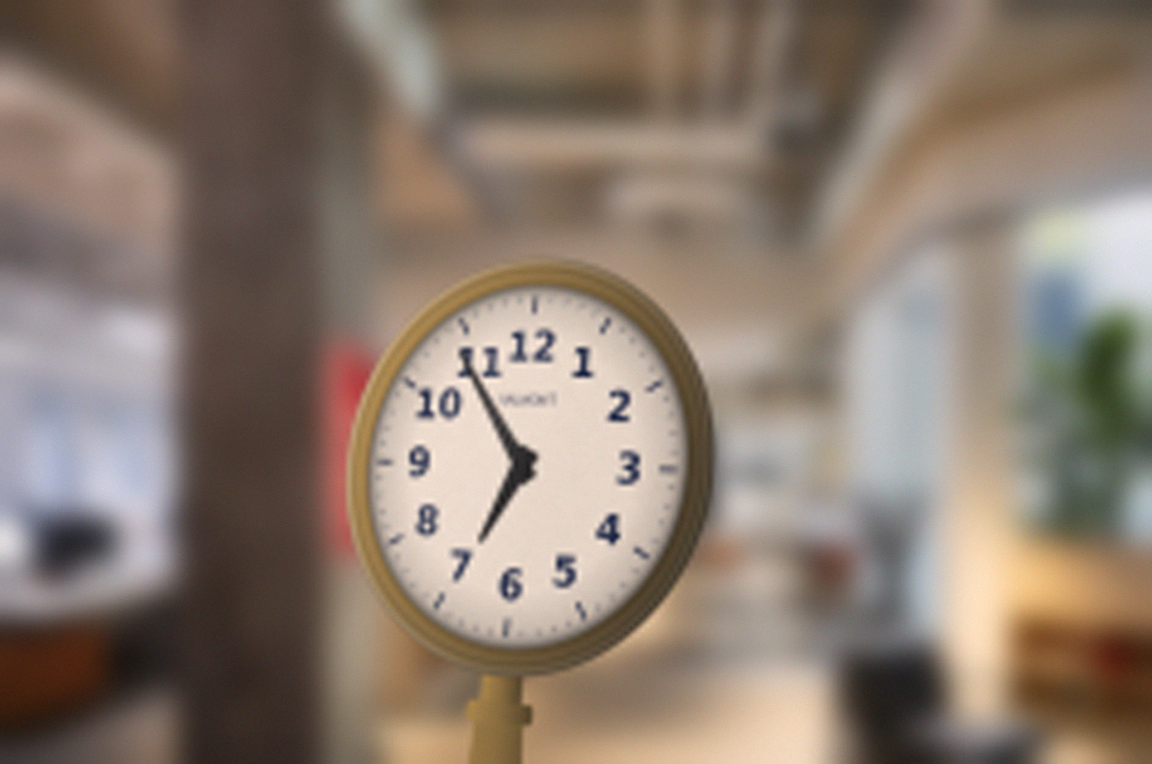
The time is h=6 m=54
